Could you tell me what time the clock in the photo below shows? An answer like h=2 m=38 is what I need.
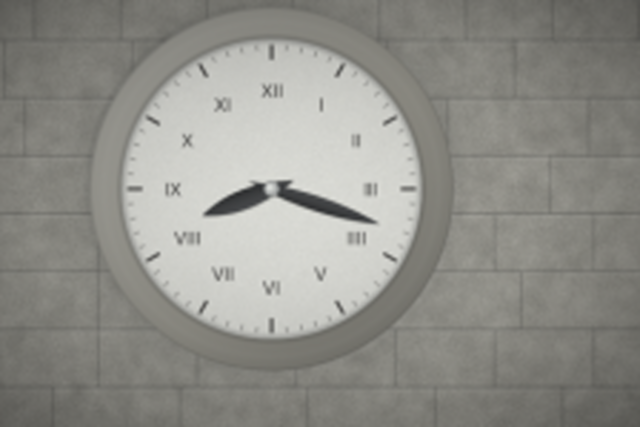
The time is h=8 m=18
